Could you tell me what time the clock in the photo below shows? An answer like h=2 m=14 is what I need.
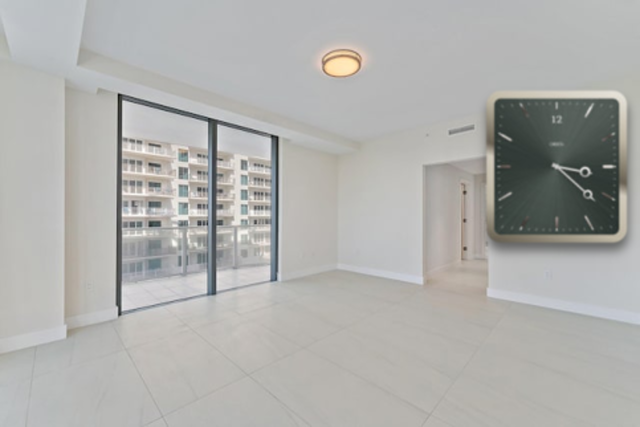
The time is h=3 m=22
